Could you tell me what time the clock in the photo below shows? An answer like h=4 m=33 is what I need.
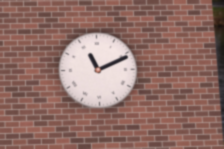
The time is h=11 m=11
